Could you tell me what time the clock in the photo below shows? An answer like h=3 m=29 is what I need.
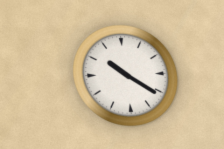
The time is h=10 m=21
